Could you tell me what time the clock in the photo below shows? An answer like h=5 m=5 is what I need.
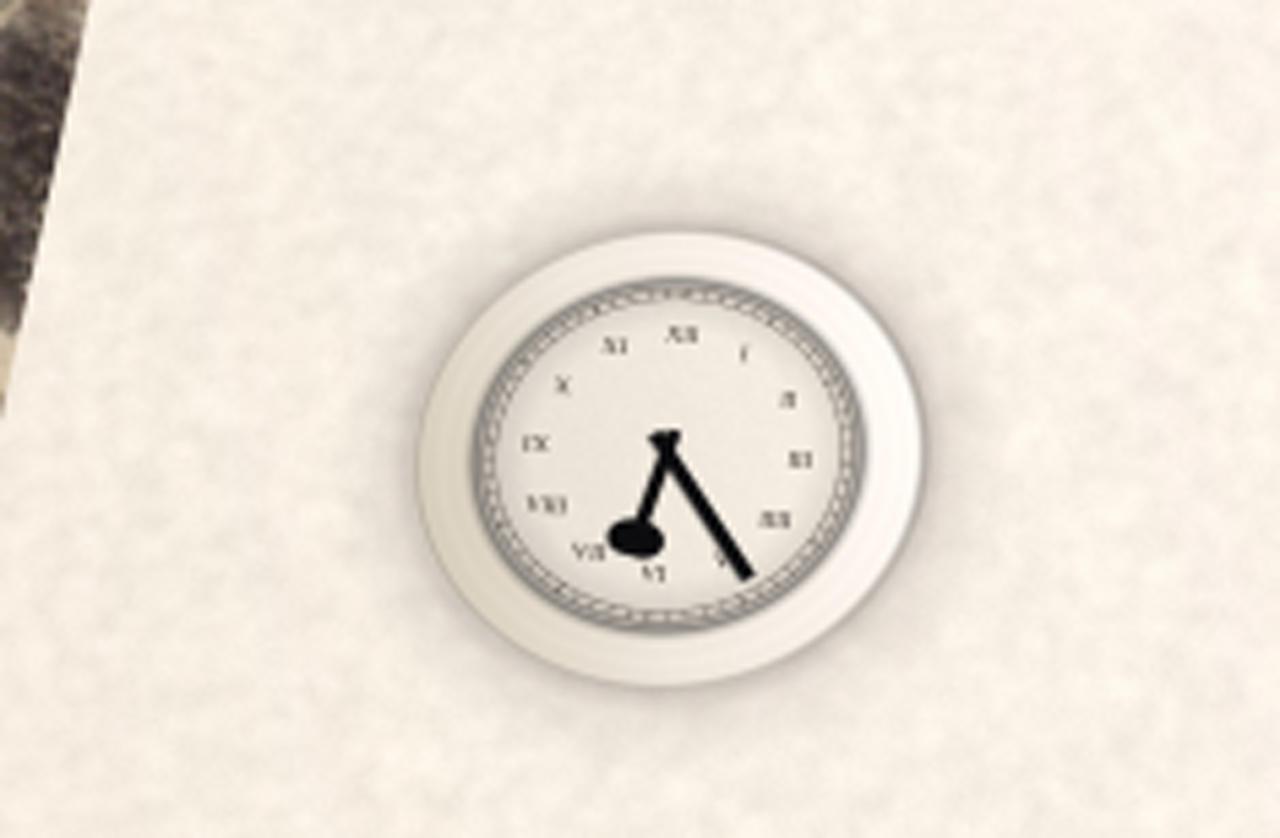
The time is h=6 m=24
